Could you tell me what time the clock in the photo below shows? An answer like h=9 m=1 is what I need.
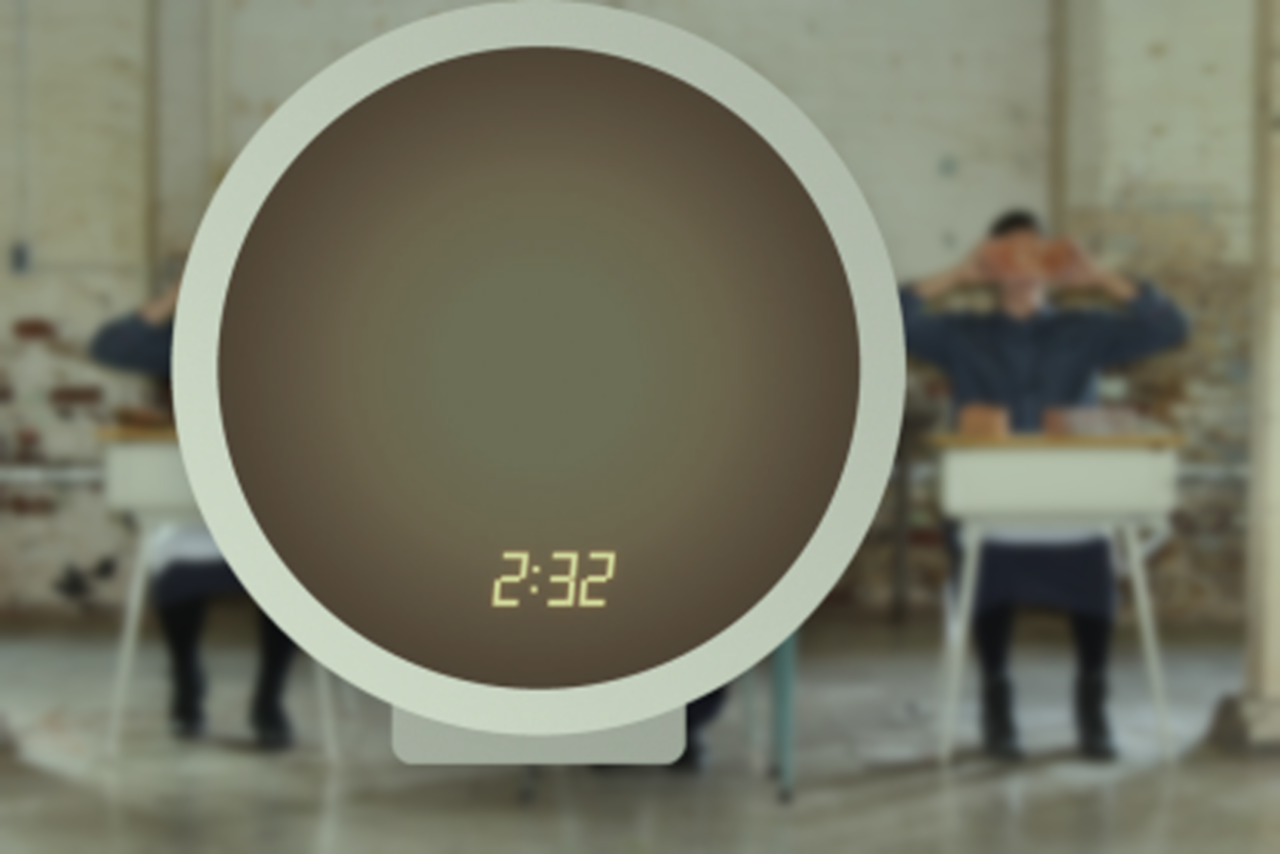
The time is h=2 m=32
